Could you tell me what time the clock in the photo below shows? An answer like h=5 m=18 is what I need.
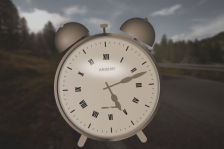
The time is h=5 m=12
